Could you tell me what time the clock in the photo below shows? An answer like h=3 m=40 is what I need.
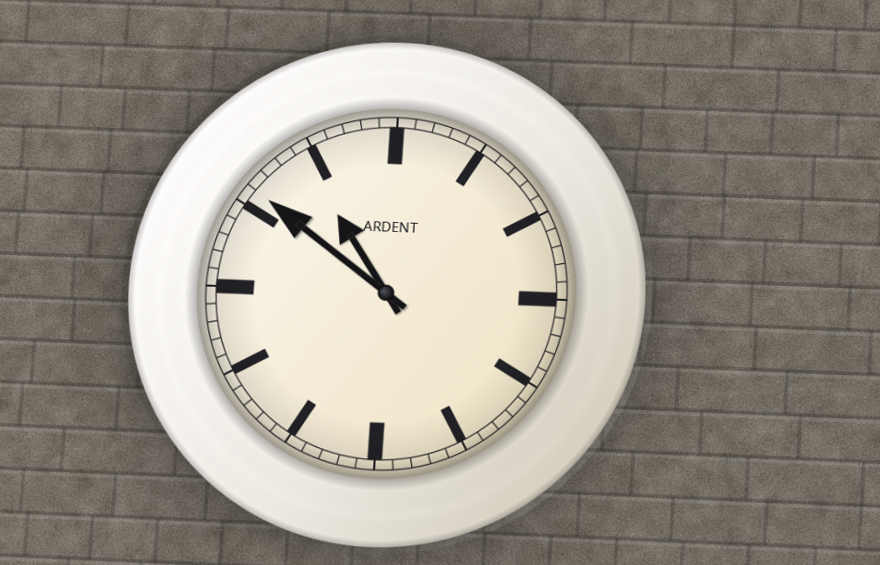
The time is h=10 m=51
